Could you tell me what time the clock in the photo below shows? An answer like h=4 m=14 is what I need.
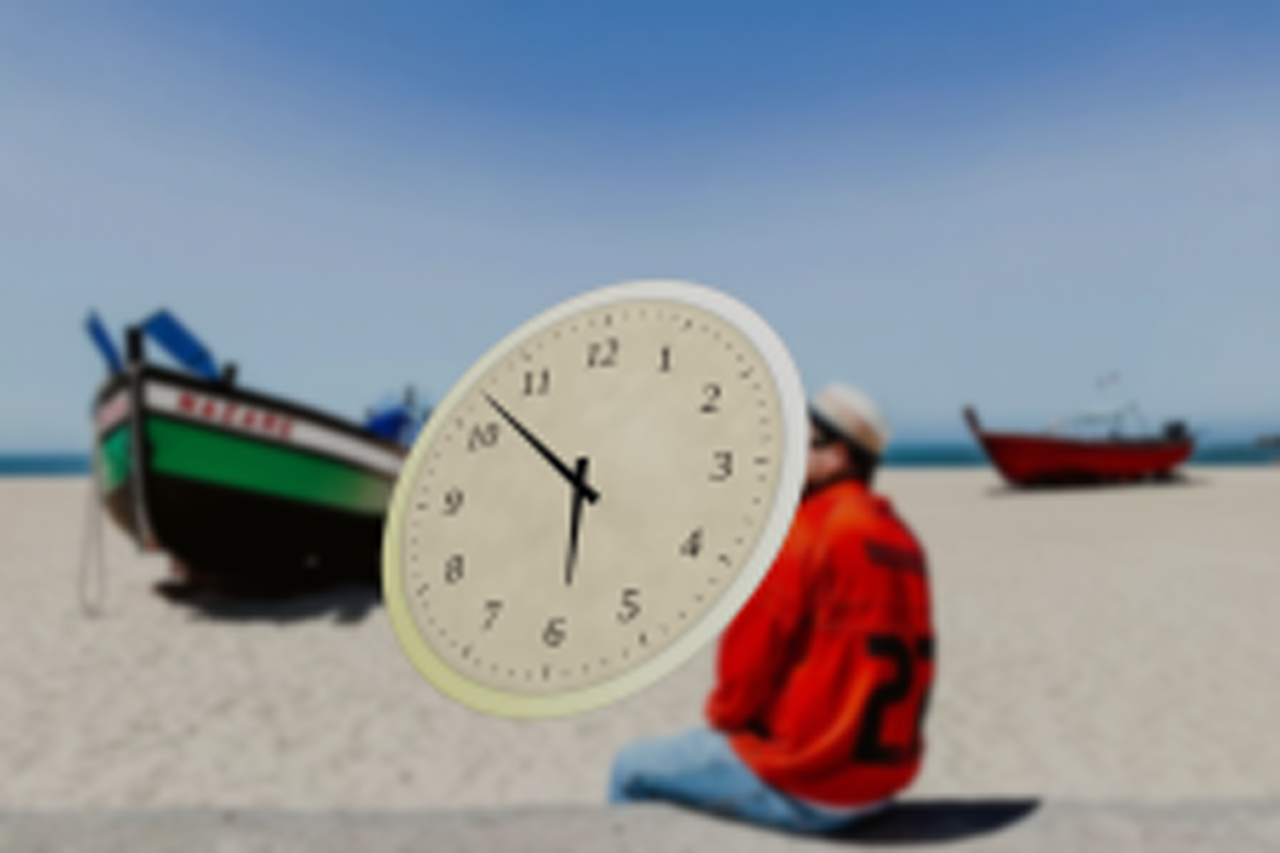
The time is h=5 m=52
